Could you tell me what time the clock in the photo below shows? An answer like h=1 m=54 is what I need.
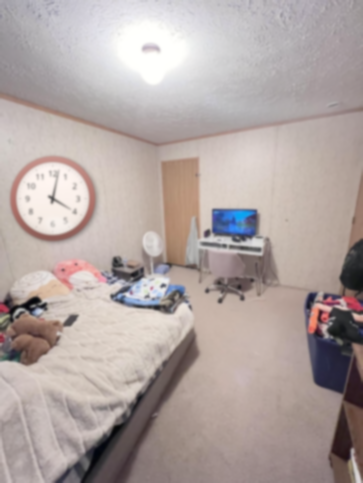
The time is h=4 m=2
